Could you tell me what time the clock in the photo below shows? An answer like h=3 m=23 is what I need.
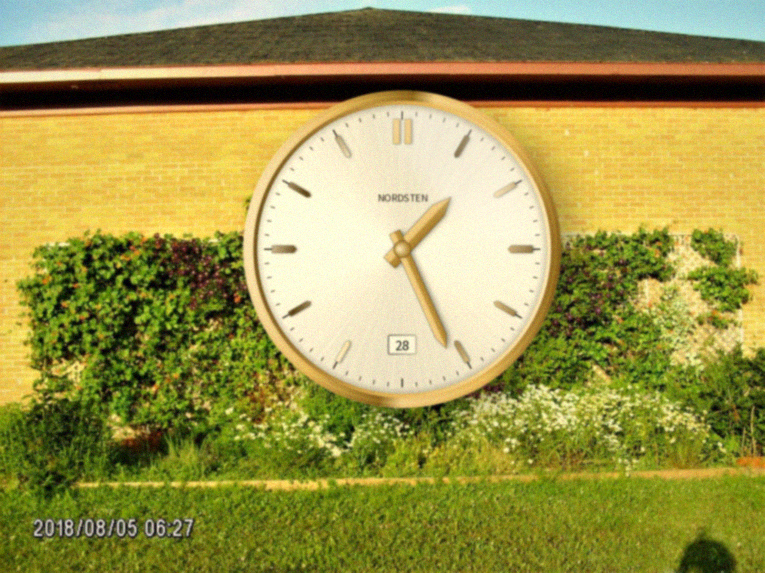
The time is h=1 m=26
